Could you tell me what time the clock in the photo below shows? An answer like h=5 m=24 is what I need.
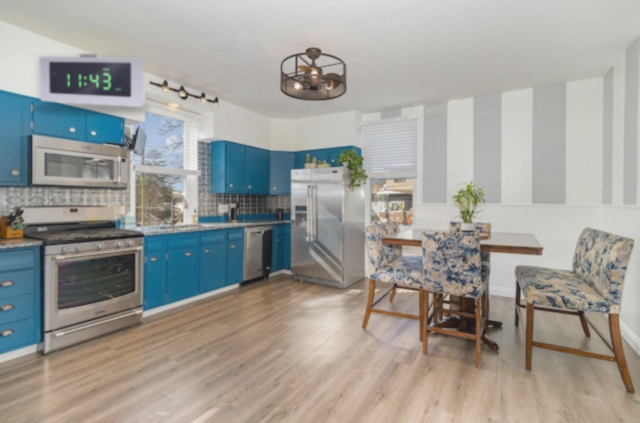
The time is h=11 m=43
